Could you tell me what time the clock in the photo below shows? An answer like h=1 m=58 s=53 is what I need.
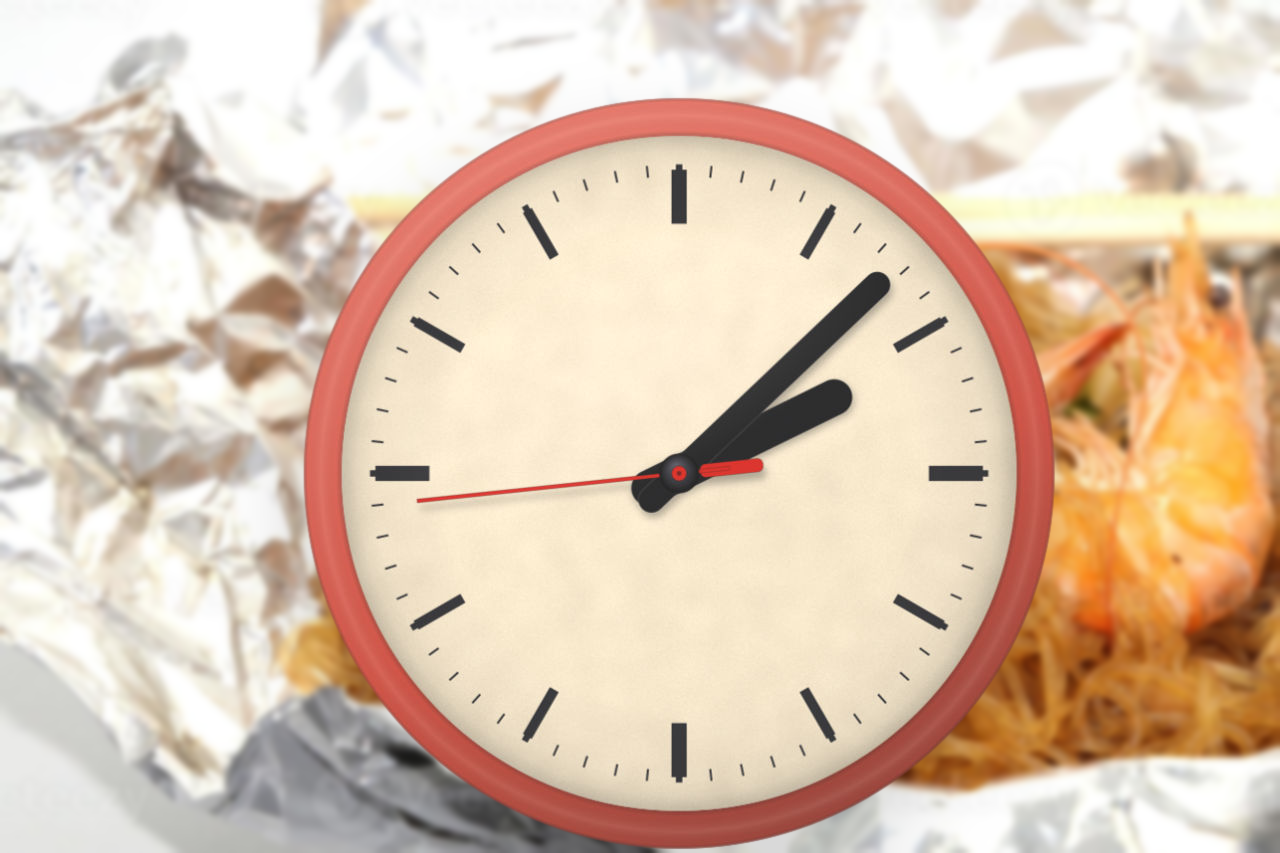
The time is h=2 m=7 s=44
